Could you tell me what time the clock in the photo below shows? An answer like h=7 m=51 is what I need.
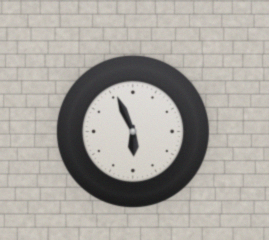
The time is h=5 m=56
